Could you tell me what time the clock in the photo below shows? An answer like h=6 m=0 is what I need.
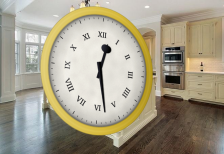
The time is h=12 m=28
